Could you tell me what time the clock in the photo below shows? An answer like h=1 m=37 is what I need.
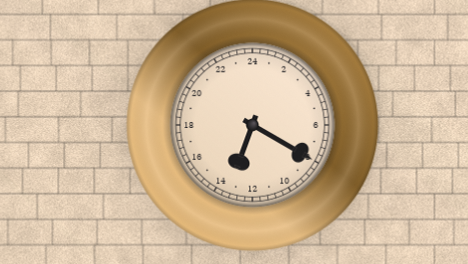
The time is h=13 m=20
